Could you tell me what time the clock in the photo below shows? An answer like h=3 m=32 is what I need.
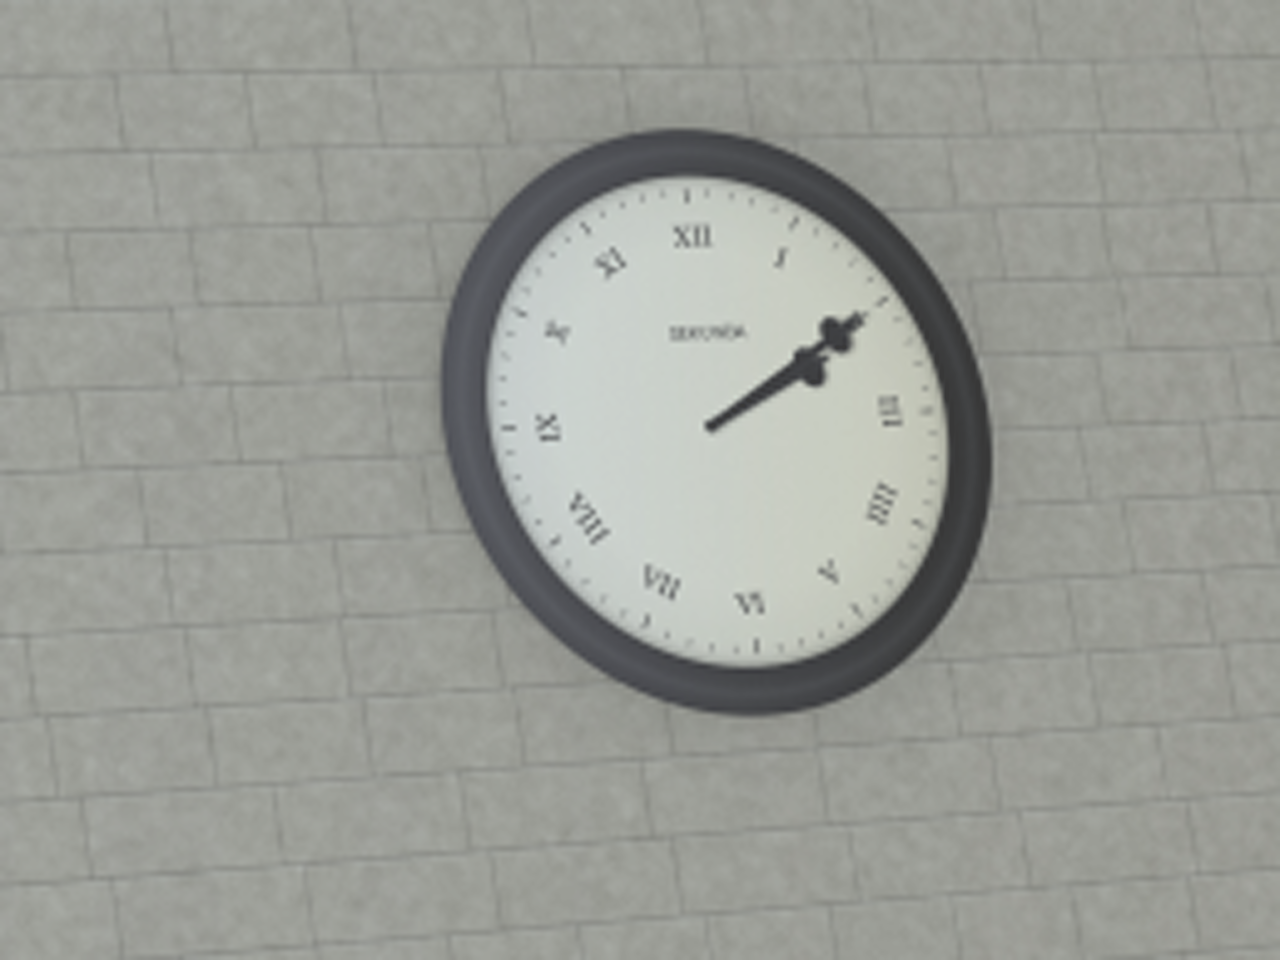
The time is h=2 m=10
